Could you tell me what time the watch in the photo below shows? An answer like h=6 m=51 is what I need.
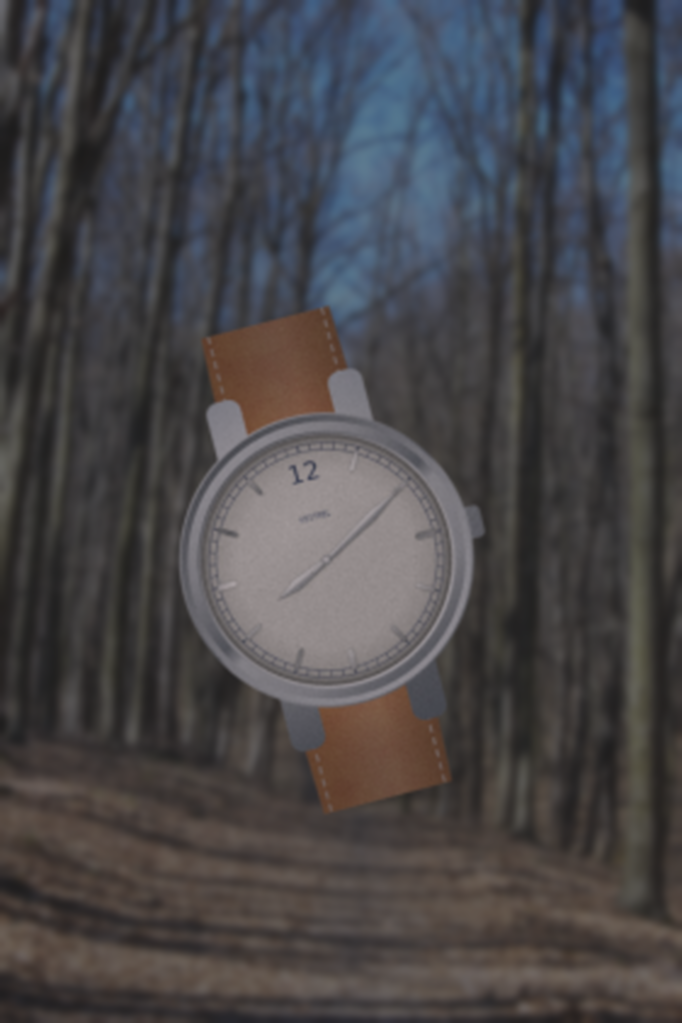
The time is h=8 m=10
